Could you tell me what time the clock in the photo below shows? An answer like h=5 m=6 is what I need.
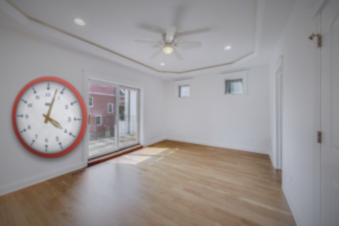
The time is h=4 m=3
